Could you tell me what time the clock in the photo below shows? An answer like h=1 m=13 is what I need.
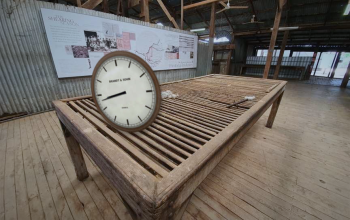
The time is h=8 m=43
